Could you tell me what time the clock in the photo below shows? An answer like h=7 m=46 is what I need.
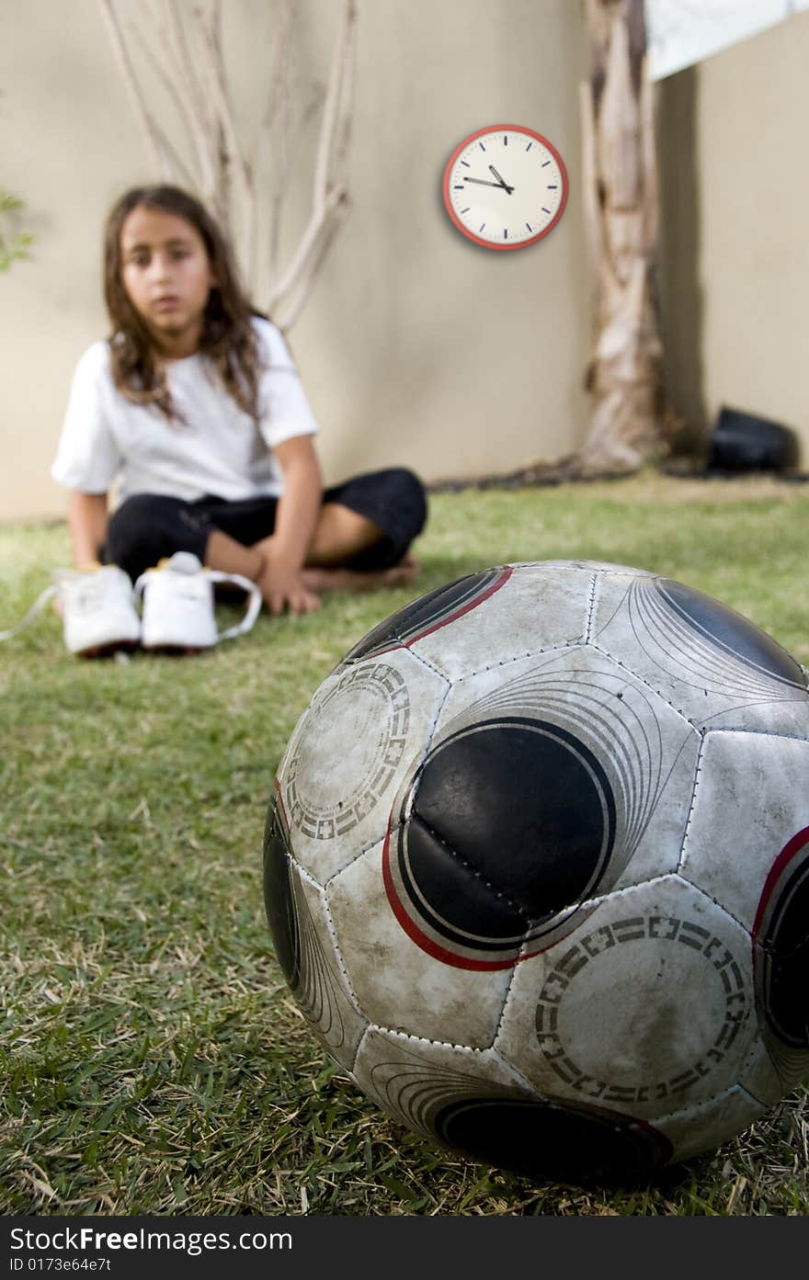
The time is h=10 m=47
